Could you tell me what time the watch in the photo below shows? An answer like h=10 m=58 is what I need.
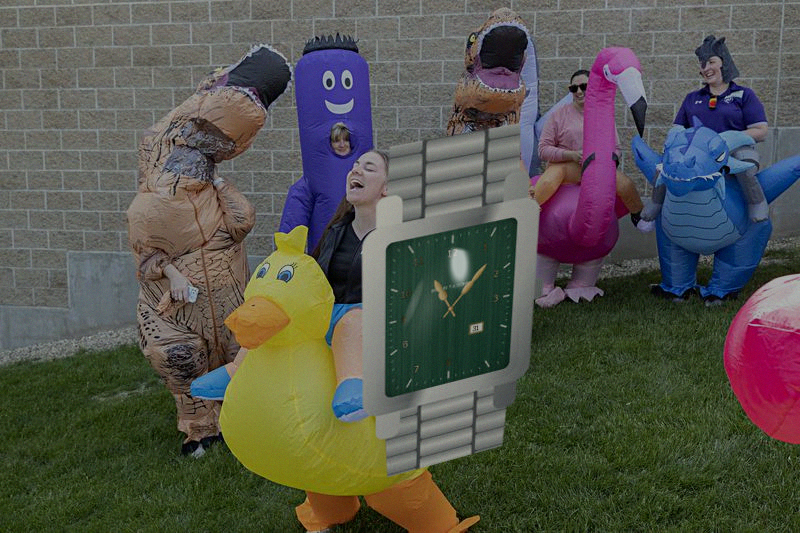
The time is h=11 m=7
